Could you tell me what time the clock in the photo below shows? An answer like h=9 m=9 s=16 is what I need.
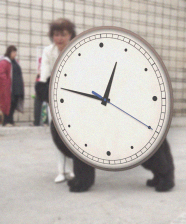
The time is h=12 m=47 s=20
